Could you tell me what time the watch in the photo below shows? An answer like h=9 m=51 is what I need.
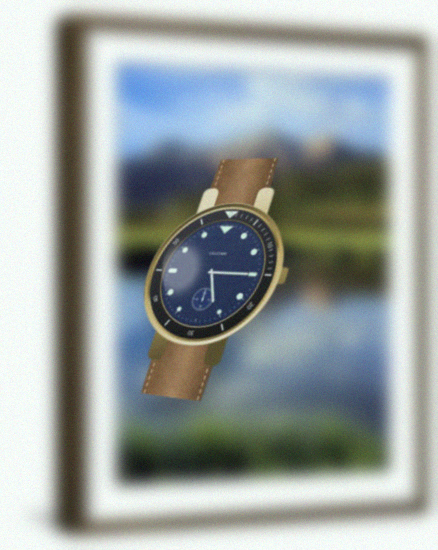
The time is h=5 m=15
